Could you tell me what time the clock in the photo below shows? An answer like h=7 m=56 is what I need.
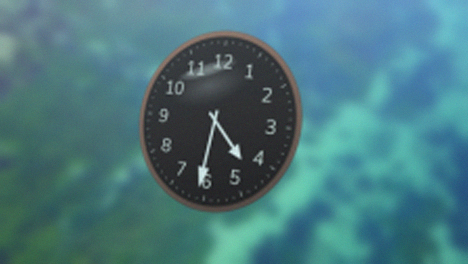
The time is h=4 m=31
